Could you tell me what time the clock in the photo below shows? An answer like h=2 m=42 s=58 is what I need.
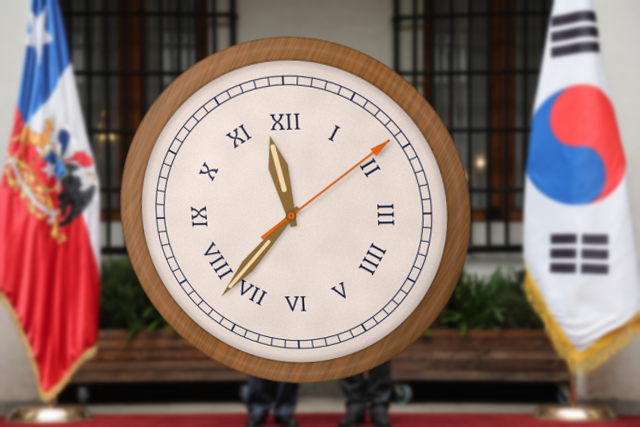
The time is h=11 m=37 s=9
